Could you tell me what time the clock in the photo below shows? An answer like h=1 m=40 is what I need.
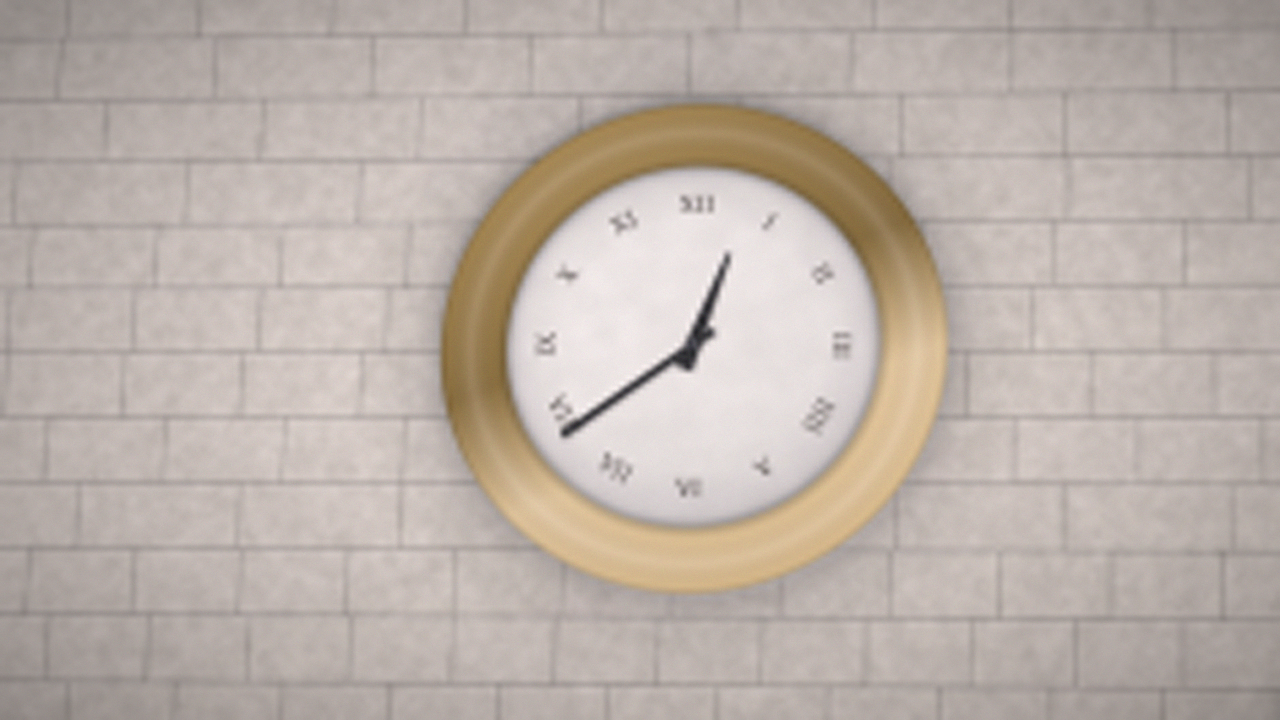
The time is h=12 m=39
